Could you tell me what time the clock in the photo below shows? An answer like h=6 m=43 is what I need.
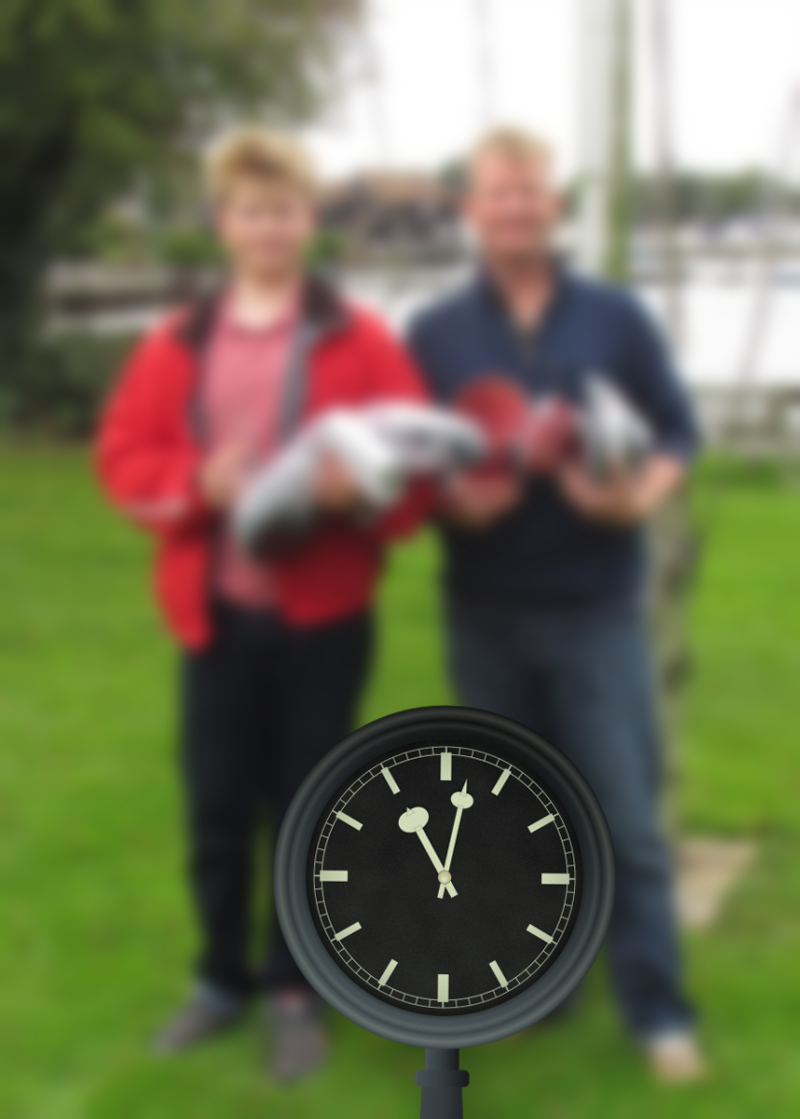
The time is h=11 m=2
